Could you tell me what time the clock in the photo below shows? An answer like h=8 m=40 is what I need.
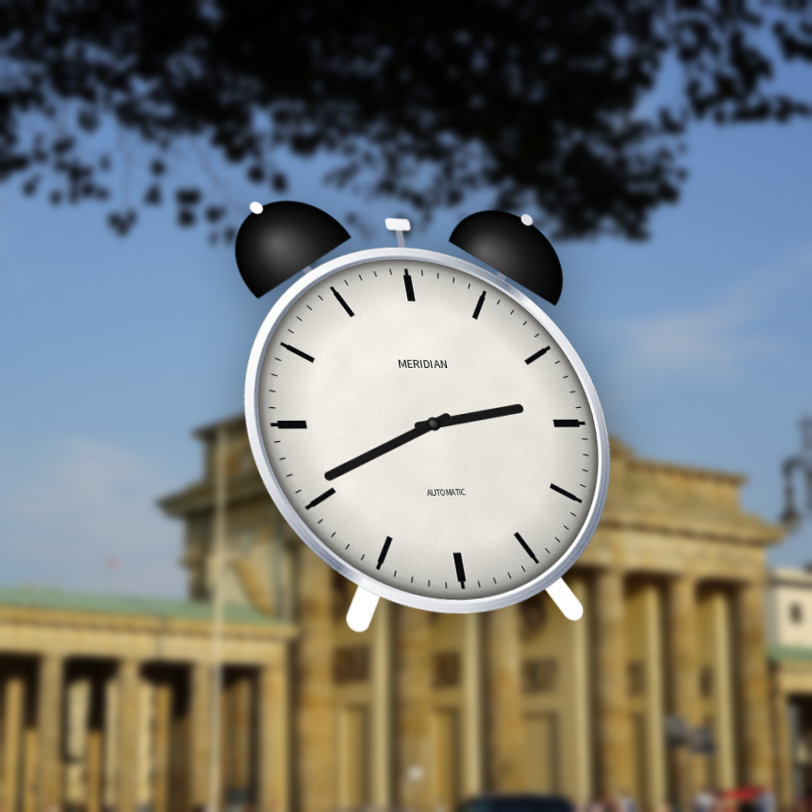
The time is h=2 m=41
